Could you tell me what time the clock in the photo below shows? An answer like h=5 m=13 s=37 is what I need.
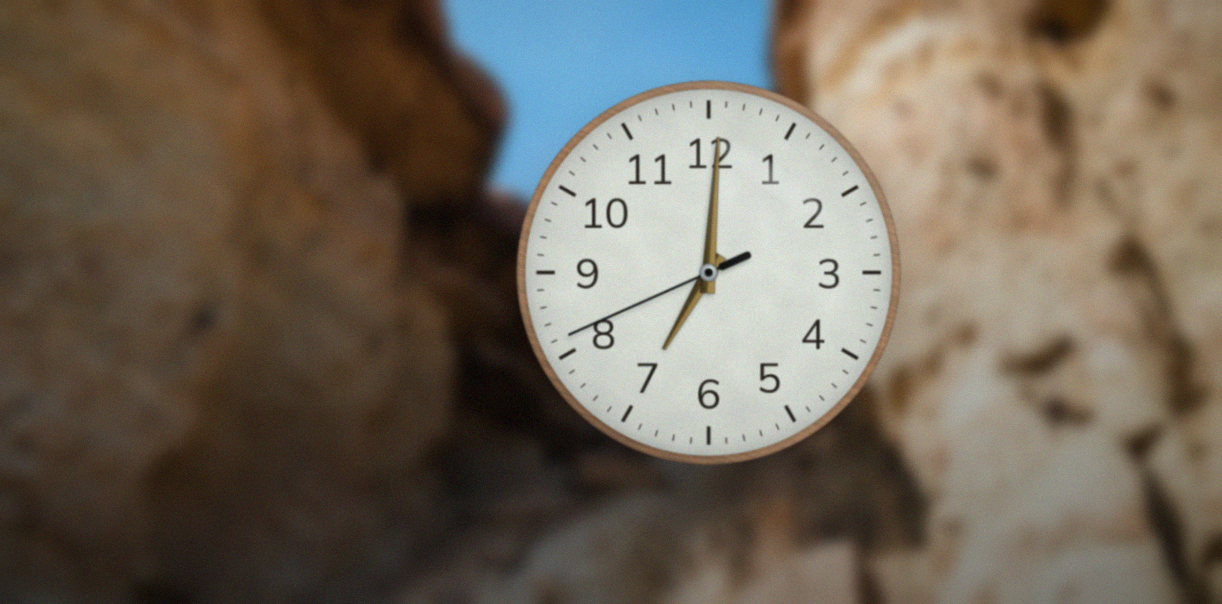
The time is h=7 m=0 s=41
